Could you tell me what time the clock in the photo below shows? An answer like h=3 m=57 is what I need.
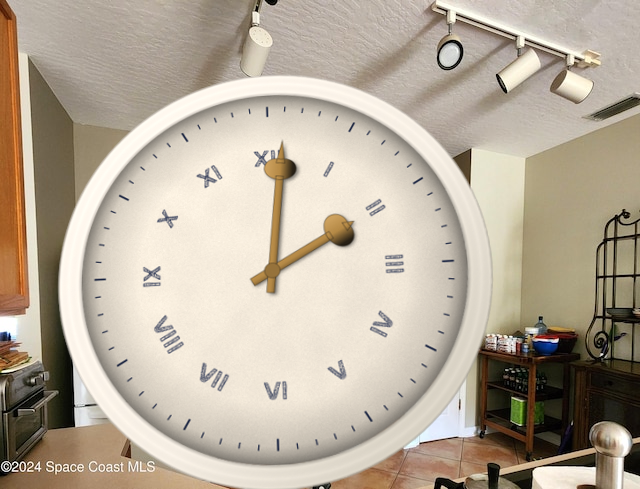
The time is h=2 m=1
